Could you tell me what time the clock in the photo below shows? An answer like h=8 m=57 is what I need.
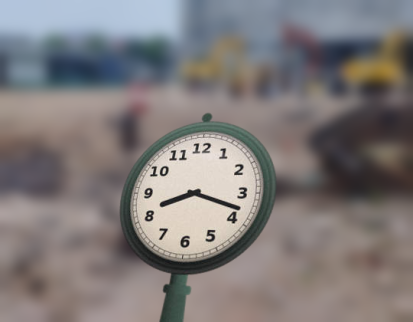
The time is h=8 m=18
